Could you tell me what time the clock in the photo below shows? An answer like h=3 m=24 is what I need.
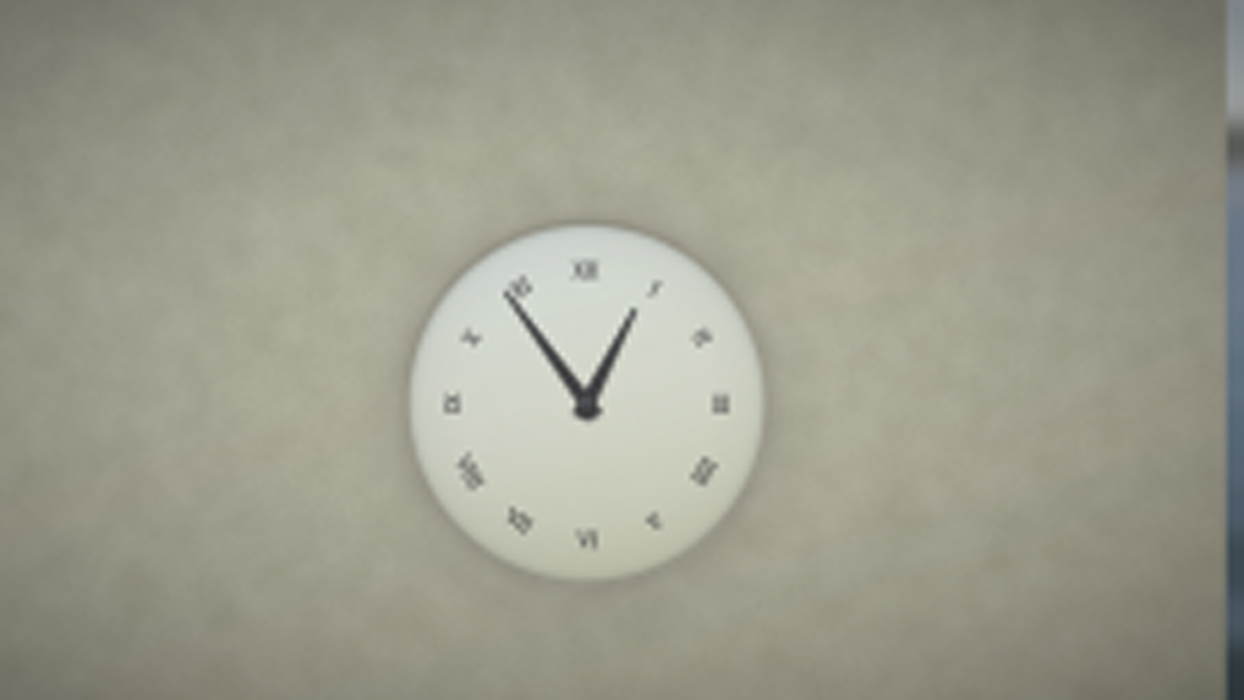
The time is h=12 m=54
